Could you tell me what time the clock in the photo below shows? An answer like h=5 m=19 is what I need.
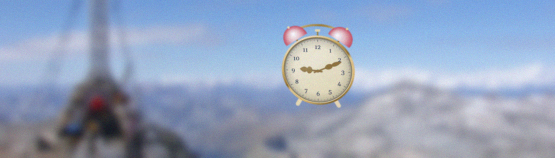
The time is h=9 m=11
